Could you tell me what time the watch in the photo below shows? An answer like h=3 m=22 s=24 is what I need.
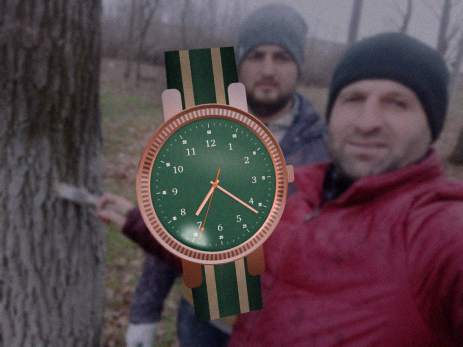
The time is h=7 m=21 s=34
